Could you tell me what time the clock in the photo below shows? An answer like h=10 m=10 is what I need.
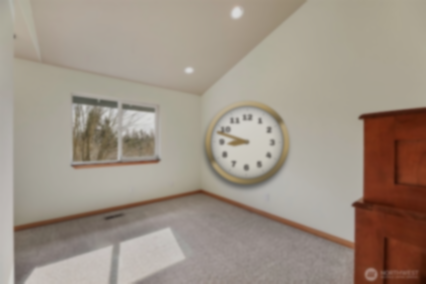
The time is h=8 m=48
